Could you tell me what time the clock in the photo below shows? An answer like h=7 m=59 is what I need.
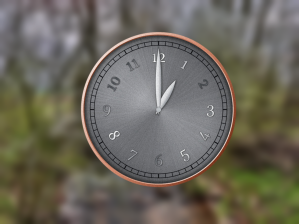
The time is h=1 m=0
